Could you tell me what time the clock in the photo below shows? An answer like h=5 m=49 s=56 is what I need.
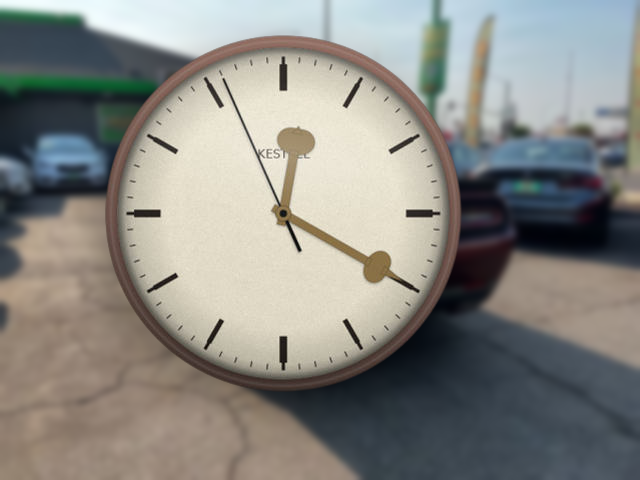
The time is h=12 m=19 s=56
